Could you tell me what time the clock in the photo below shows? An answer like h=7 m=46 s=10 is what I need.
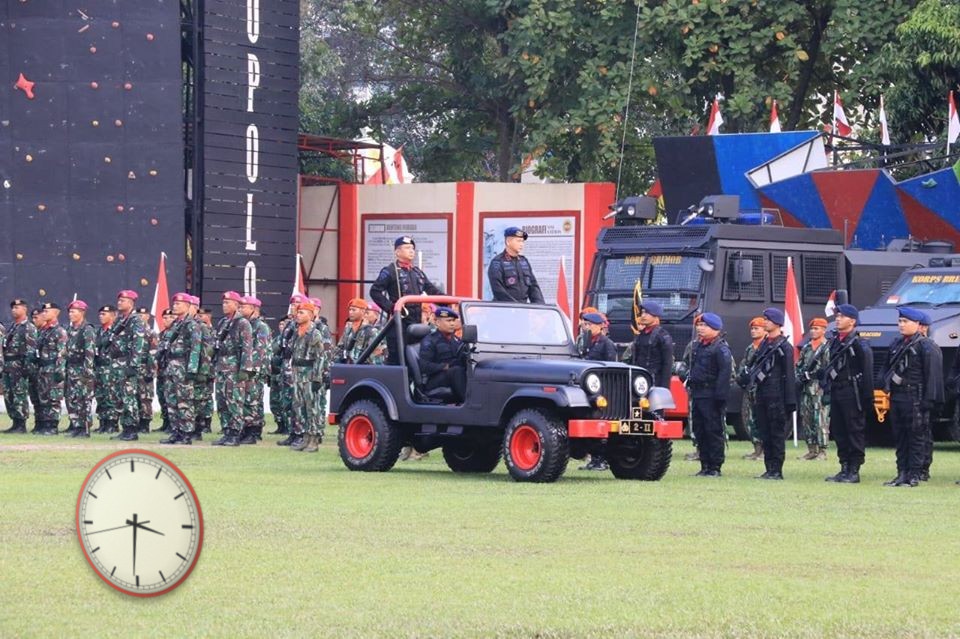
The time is h=3 m=30 s=43
